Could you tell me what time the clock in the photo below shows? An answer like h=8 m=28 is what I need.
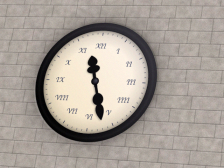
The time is h=11 m=27
